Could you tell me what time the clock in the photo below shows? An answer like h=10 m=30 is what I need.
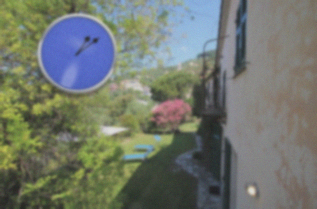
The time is h=1 m=9
